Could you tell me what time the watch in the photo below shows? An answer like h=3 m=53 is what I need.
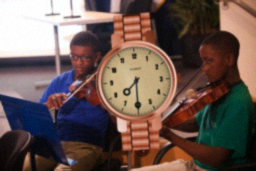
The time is h=7 m=30
